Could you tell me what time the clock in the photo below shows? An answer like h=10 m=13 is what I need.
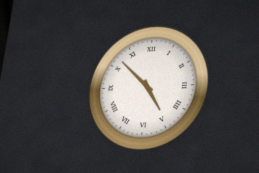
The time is h=4 m=52
